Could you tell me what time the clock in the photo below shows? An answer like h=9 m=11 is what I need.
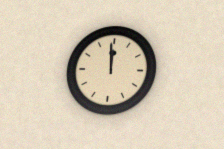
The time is h=11 m=59
